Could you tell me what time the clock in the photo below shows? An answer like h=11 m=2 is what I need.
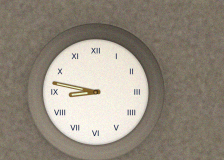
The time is h=8 m=47
